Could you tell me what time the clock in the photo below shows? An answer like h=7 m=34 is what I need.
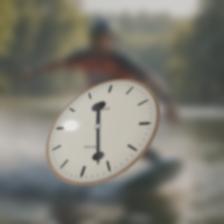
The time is h=11 m=27
